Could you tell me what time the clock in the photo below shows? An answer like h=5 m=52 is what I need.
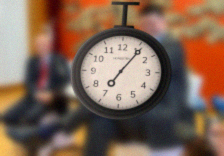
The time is h=7 m=6
